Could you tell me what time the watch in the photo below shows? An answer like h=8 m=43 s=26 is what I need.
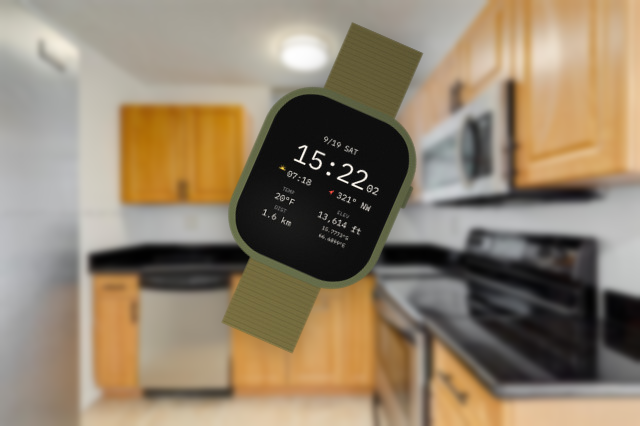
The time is h=15 m=22 s=2
